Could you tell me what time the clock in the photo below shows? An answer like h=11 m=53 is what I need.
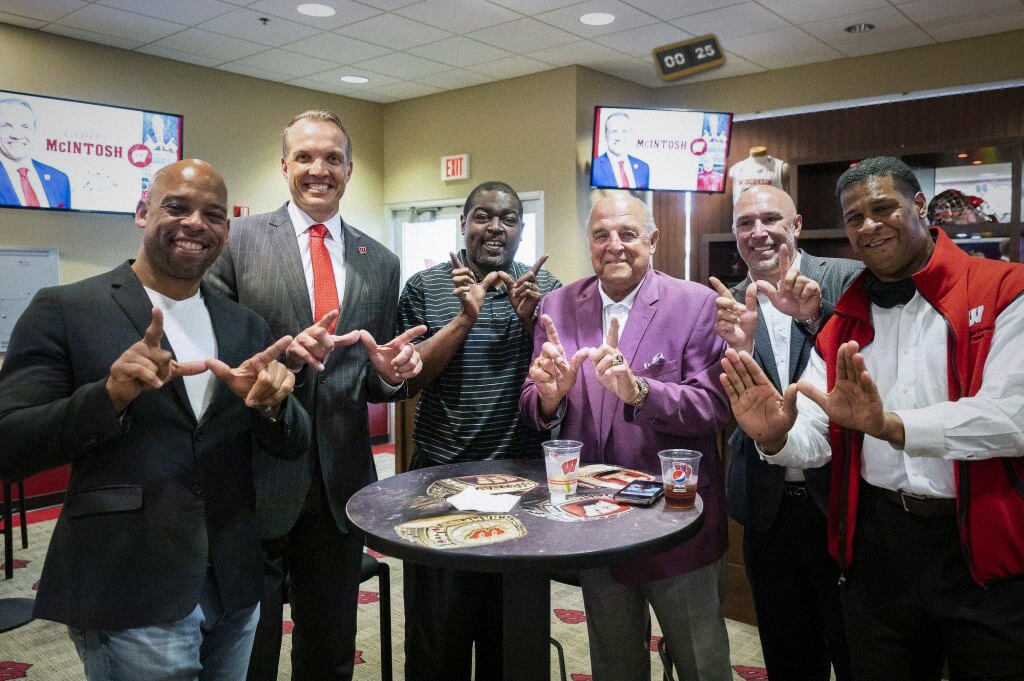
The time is h=0 m=25
